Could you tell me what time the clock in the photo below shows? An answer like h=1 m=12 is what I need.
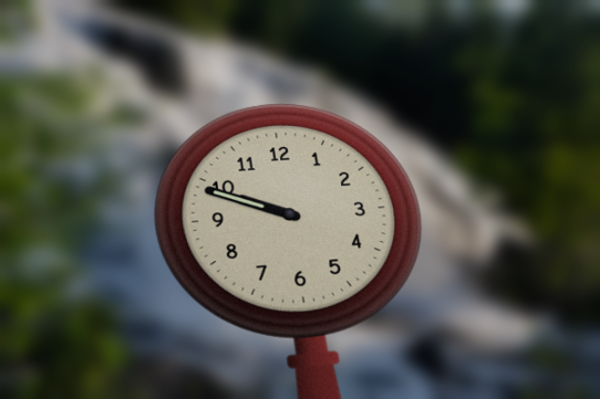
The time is h=9 m=49
